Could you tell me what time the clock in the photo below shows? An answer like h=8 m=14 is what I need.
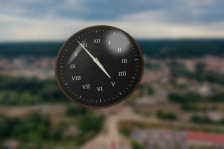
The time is h=4 m=54
